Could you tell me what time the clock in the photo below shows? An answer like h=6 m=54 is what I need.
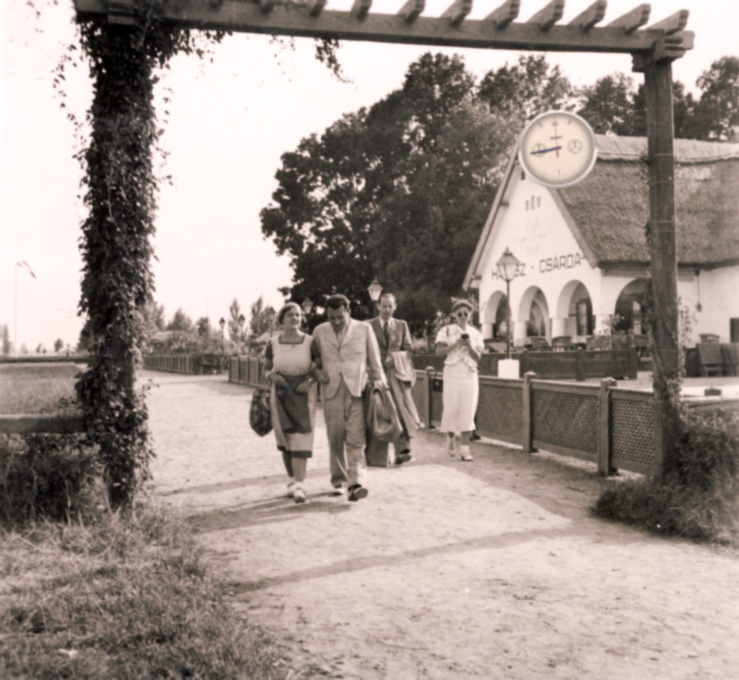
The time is h=8 m=44
